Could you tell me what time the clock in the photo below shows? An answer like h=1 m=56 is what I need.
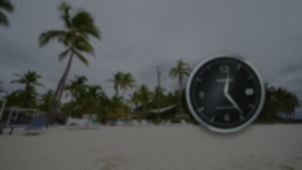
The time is h=12 m=24
